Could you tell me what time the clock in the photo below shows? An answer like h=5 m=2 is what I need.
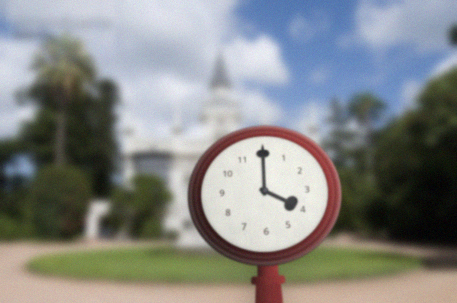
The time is h=4 m=0
